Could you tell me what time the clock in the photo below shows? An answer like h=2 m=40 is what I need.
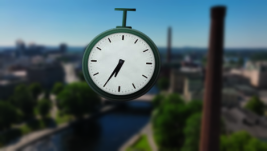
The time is h=6 m=35
